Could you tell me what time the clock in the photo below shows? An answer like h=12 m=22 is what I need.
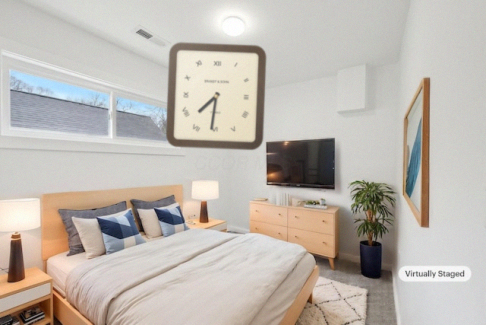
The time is h=7 m=31
